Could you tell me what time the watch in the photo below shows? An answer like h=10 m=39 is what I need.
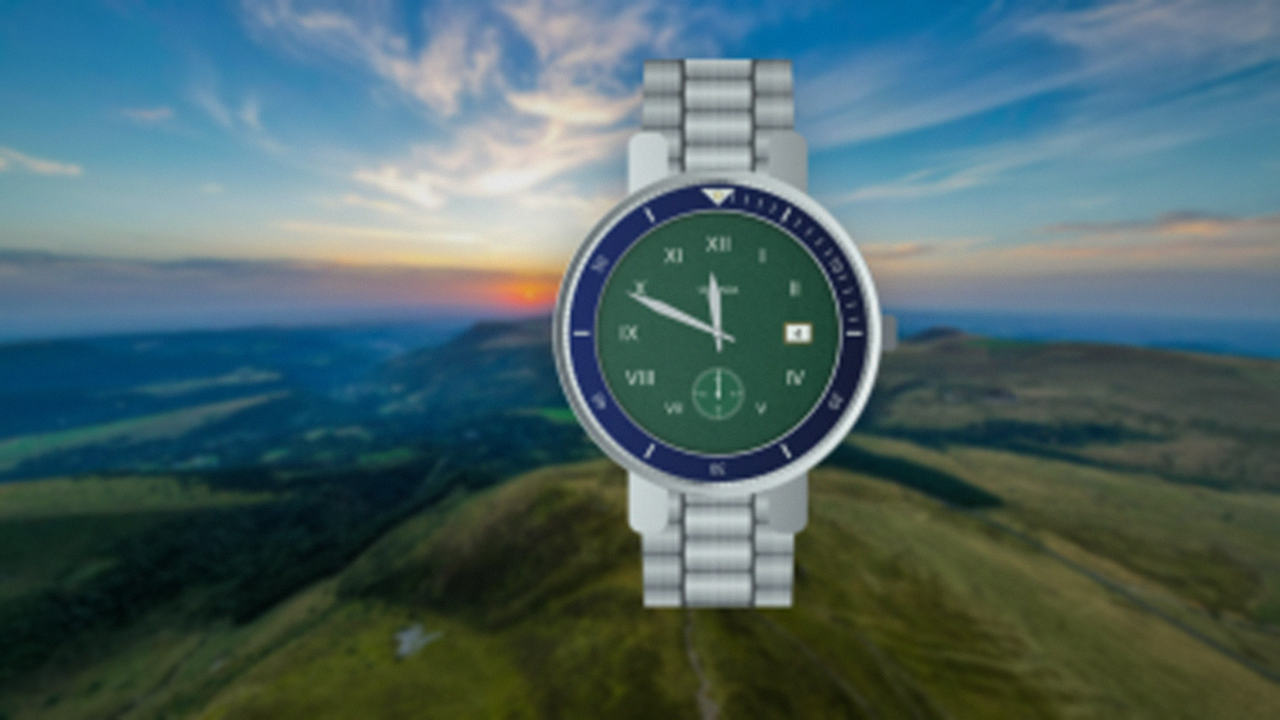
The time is h=11 m=49
